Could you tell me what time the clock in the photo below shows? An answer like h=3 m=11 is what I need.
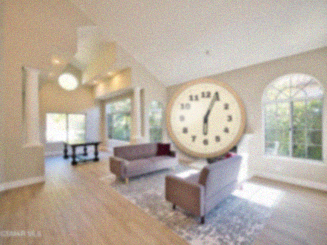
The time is h=6 m=4
